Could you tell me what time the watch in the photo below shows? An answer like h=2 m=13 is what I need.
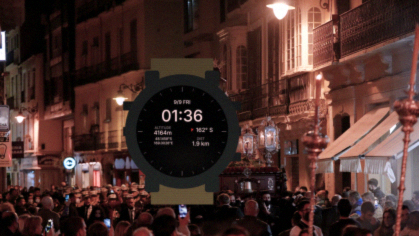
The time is h=1 m=36
